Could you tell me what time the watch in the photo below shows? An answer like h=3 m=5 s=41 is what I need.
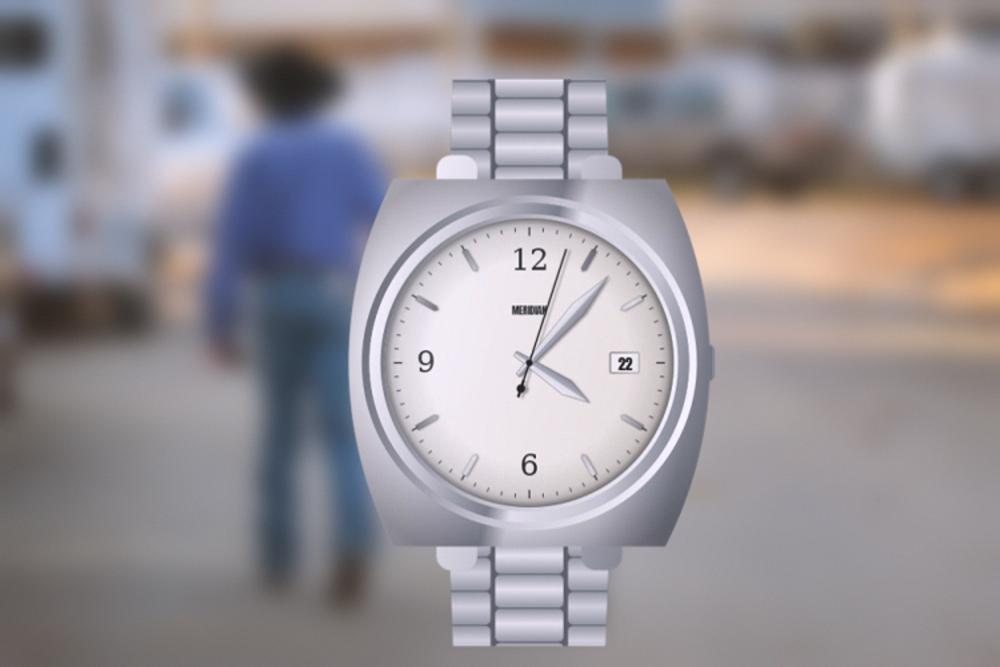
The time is h=4 m=7 s=3
